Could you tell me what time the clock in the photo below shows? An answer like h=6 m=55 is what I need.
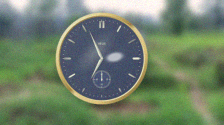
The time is h=6 m=56
